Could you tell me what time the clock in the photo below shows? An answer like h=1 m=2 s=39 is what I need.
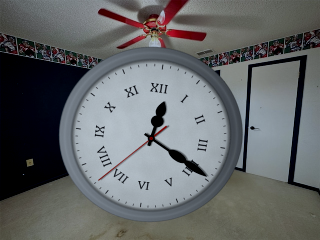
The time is h=12 m=19 s=37
